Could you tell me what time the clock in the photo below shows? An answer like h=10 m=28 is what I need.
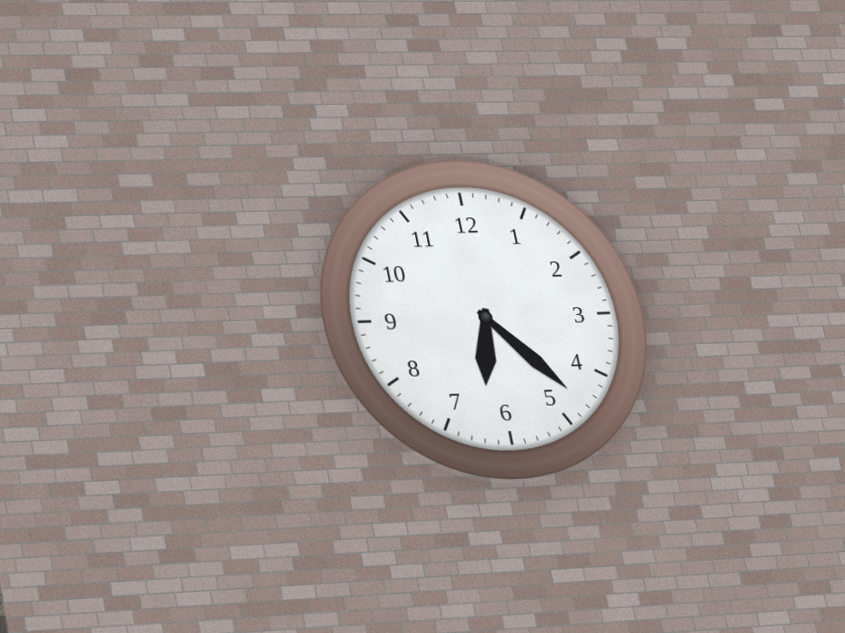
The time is h=6 m=23
